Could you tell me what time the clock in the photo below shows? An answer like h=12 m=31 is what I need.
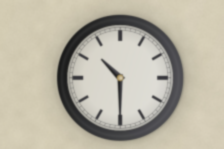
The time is h=10 m=30
